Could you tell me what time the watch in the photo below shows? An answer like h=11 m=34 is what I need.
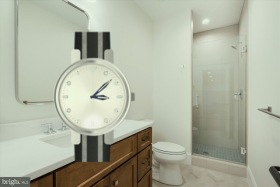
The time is h=3 m=8
